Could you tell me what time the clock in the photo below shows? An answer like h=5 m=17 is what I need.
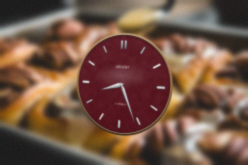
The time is h=8 m=26
